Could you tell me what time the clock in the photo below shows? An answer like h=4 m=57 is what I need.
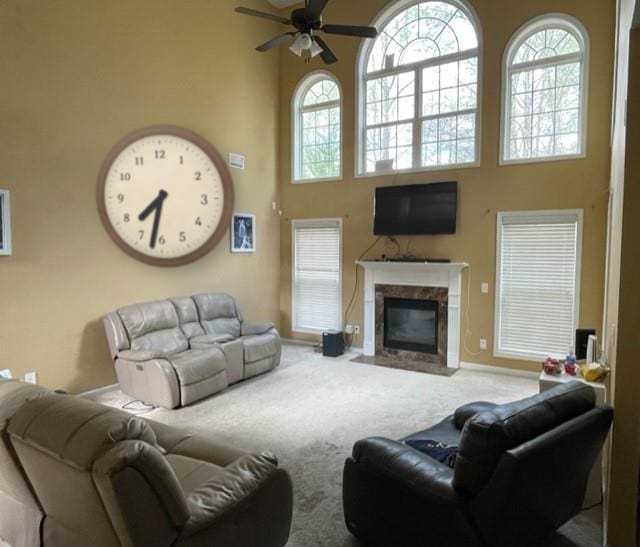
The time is h=7 m=32
